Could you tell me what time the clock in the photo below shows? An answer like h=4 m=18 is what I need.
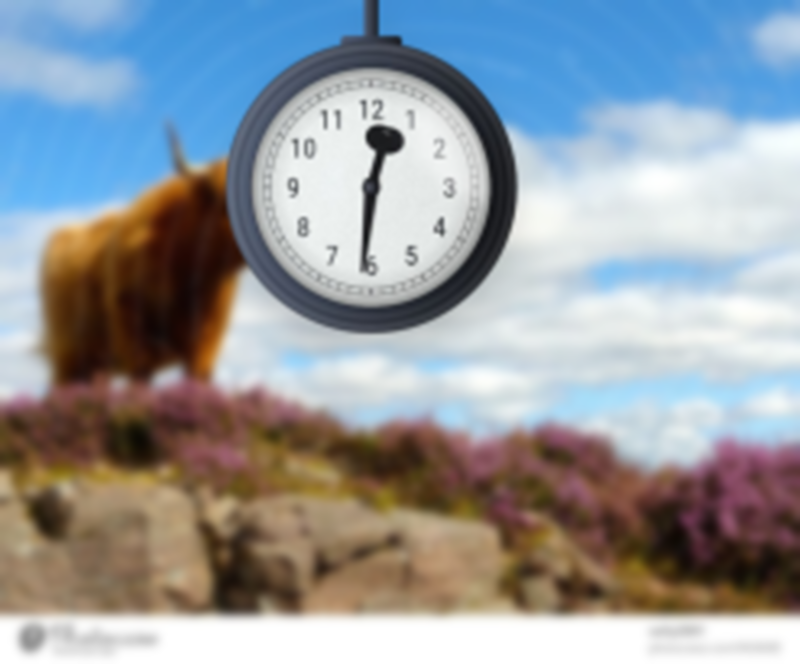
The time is h=12 m=31
